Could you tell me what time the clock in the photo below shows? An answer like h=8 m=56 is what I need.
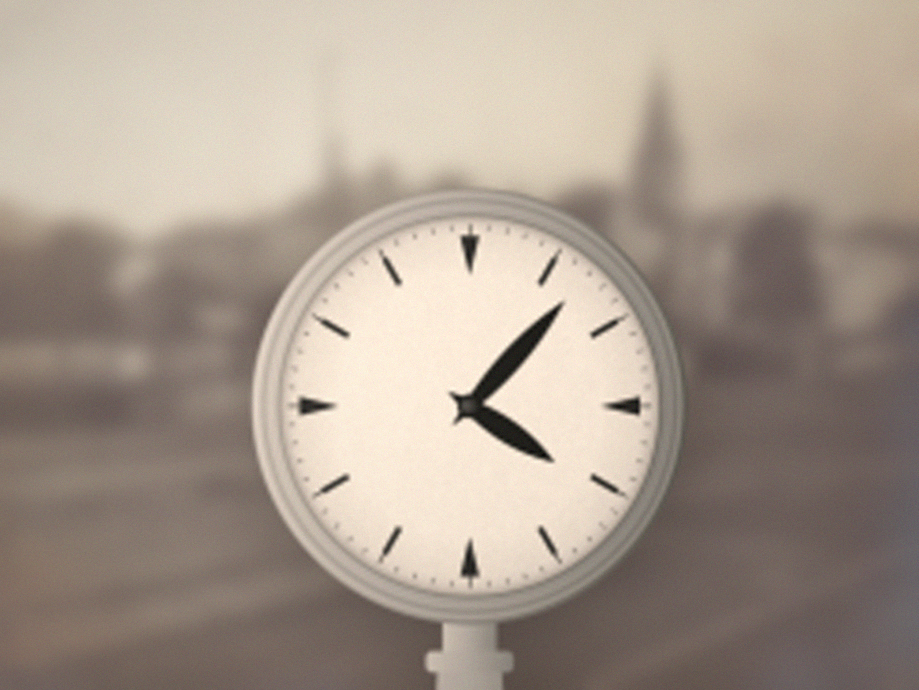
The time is h=4 m=7
